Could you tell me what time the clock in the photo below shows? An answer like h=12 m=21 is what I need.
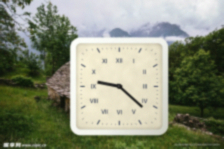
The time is h=9 m=22
